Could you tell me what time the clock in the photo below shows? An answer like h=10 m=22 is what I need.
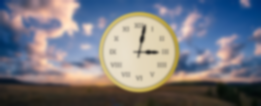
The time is h=3 m=2
